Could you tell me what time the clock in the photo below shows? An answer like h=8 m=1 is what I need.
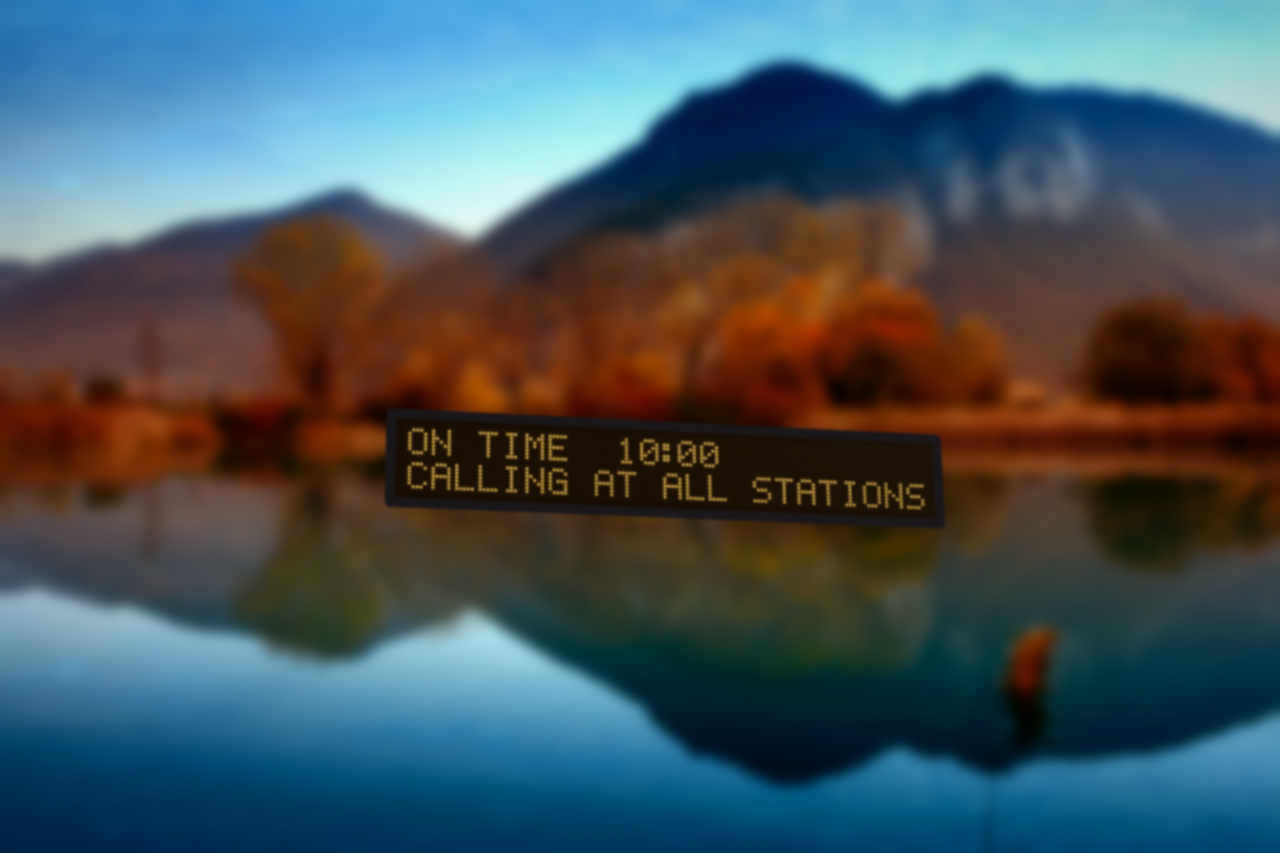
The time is h=10 m=0
